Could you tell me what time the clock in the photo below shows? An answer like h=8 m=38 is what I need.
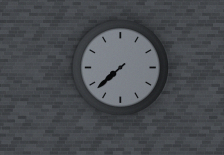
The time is h=7 m=38
